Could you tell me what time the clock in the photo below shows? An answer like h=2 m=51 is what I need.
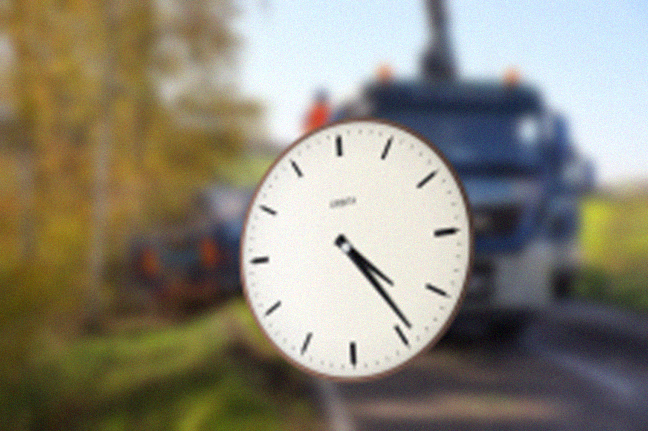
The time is h=4 m=24
